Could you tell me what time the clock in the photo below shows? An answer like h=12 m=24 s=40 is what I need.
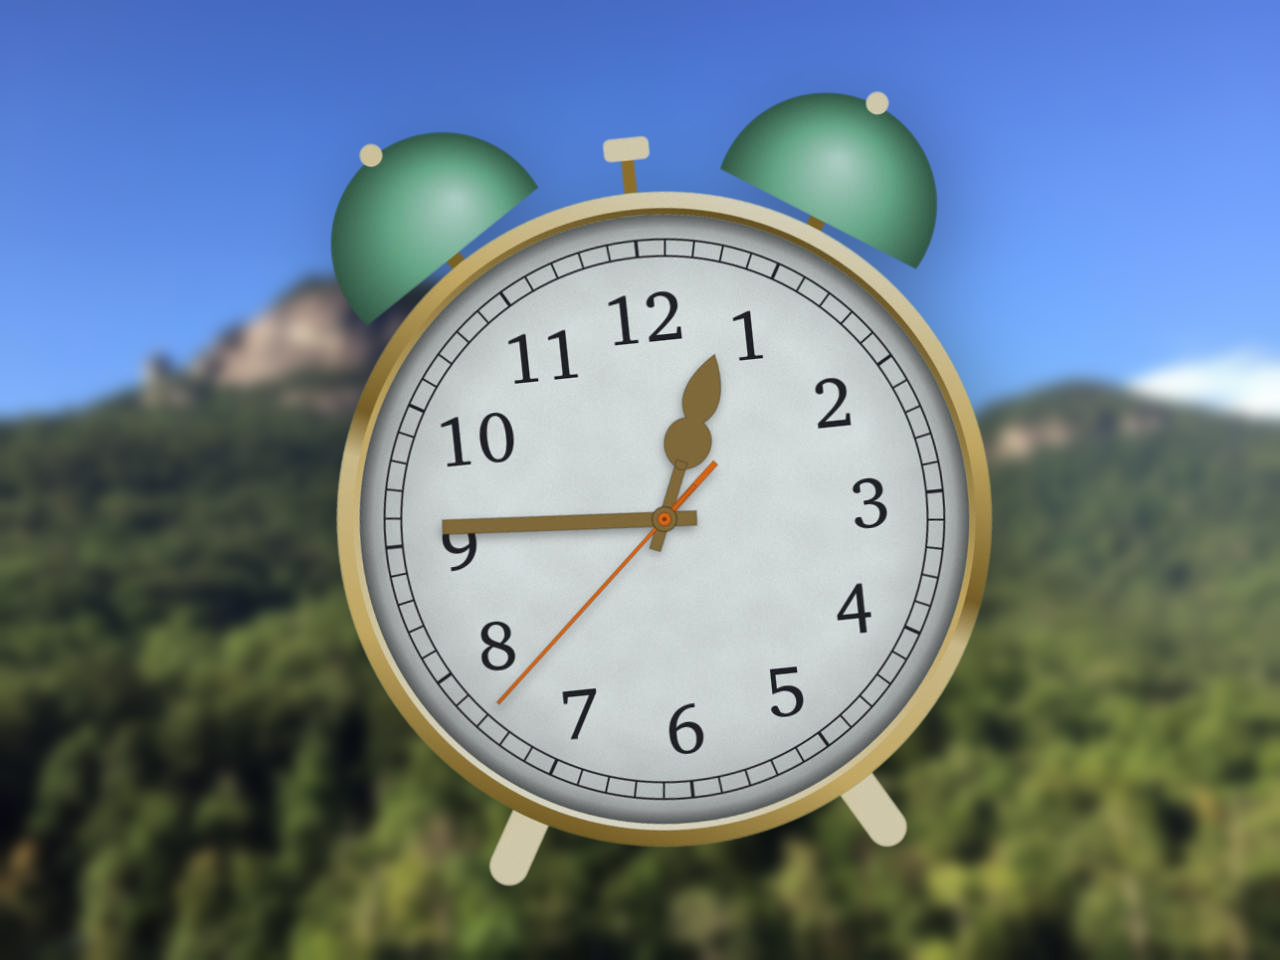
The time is h=12 m=45 s=38
